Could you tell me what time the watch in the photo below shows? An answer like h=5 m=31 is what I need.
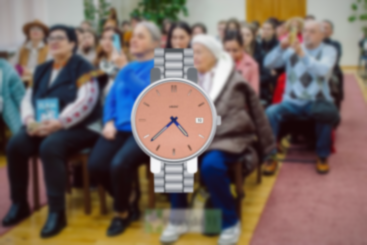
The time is h=4 m=38
